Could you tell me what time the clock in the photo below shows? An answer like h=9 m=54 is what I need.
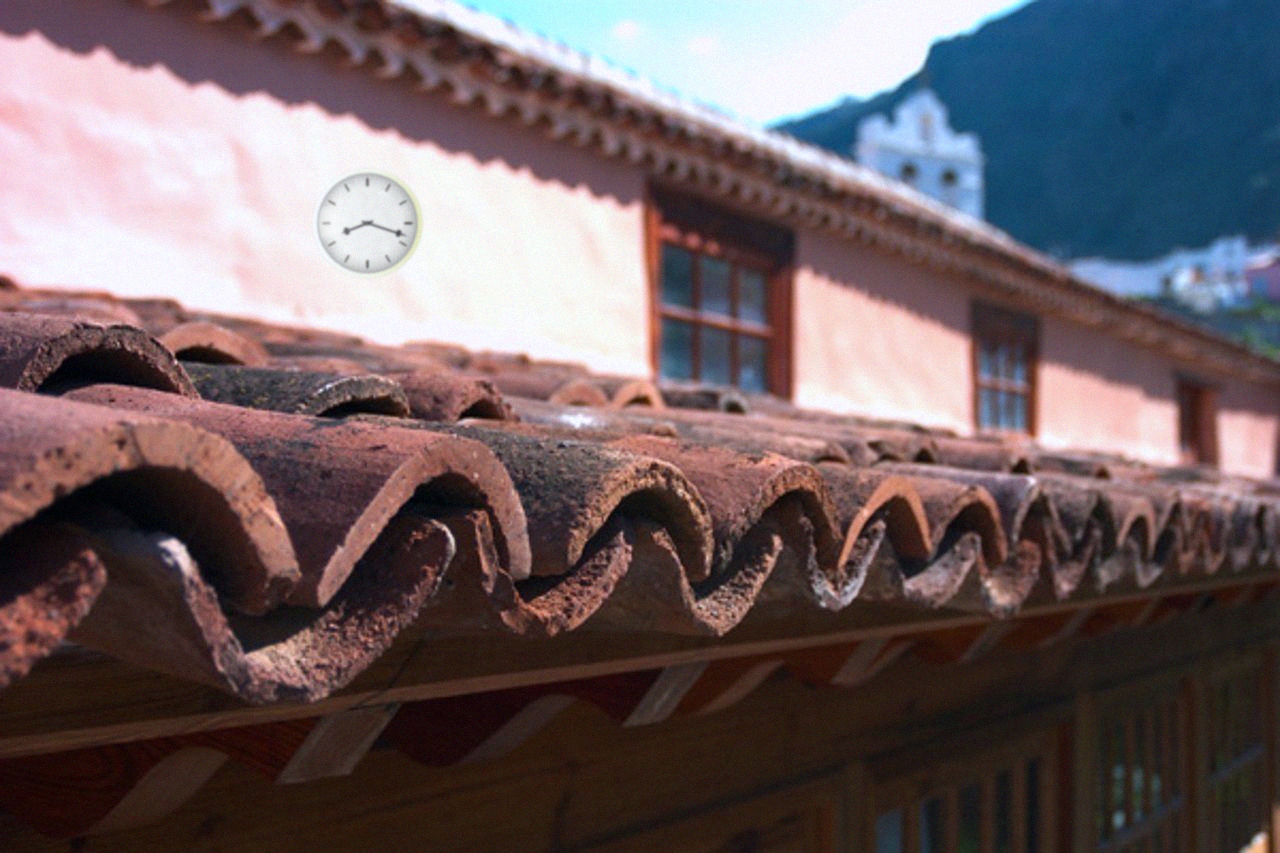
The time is h=8 m=18
